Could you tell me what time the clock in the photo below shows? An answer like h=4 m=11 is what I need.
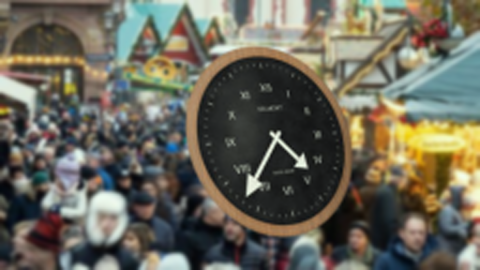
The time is h=4 m=37
